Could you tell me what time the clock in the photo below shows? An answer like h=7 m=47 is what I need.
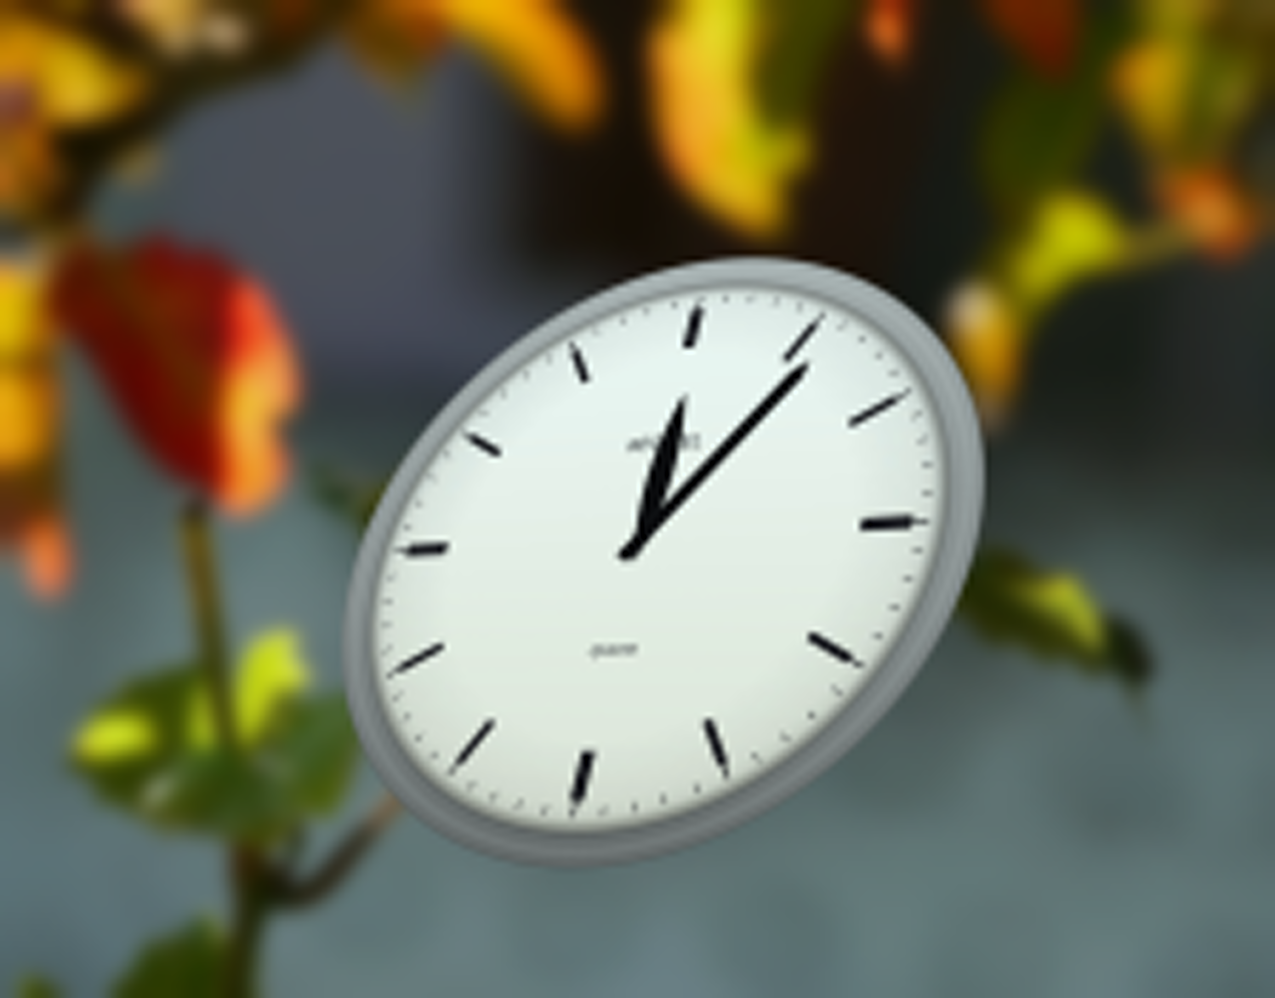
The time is h=12 m=6
